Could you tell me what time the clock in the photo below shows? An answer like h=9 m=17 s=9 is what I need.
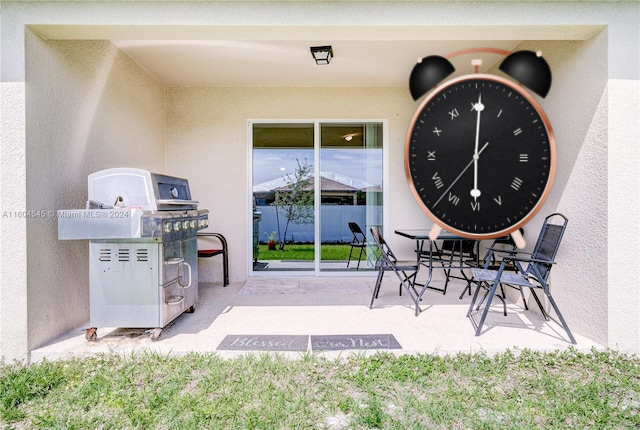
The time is h=6 m=0 s=37
